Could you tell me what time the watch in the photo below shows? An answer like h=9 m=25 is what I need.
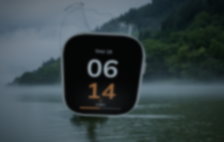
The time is h=6 m=14
